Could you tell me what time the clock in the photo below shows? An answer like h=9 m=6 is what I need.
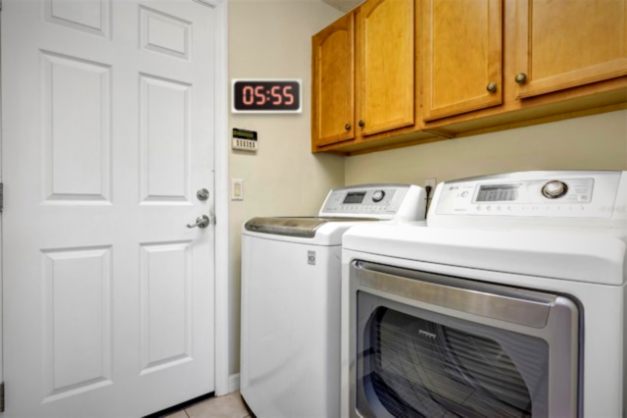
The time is h=5 m=55
